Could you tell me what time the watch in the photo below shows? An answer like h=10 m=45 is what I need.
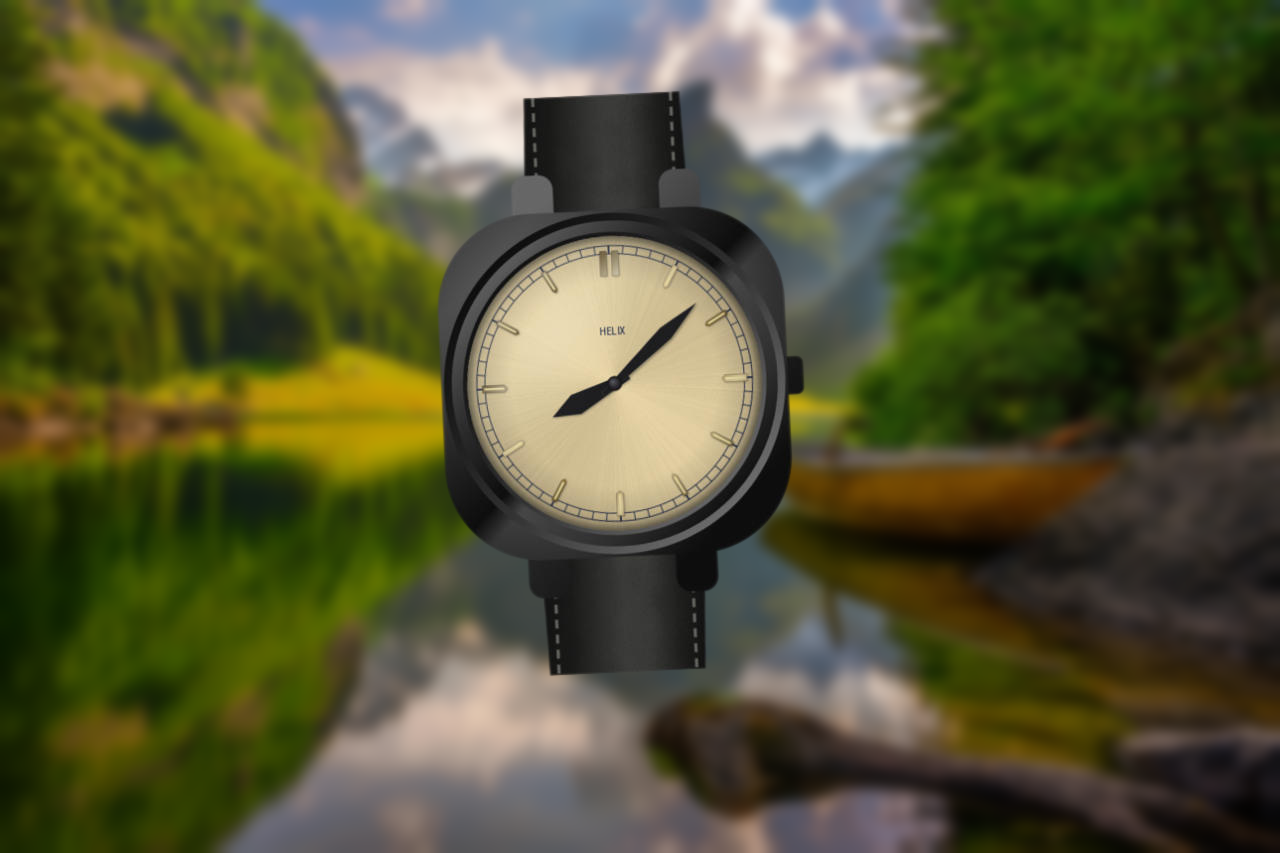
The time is h=8 m=8
